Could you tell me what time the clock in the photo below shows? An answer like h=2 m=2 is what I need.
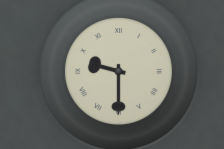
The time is h=9 m=30
